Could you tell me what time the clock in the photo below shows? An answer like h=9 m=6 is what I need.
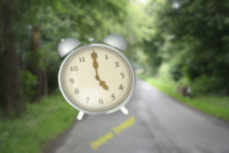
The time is h=5 m=0
